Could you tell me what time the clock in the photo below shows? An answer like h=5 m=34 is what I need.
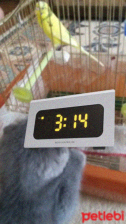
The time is h=3 m=14
